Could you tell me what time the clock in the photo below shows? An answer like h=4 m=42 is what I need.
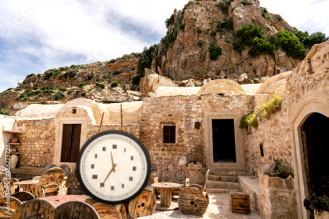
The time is h=11 m=35
